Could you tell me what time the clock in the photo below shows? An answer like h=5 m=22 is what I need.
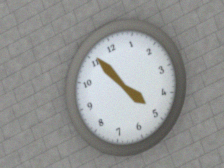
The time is h=4 m=56
